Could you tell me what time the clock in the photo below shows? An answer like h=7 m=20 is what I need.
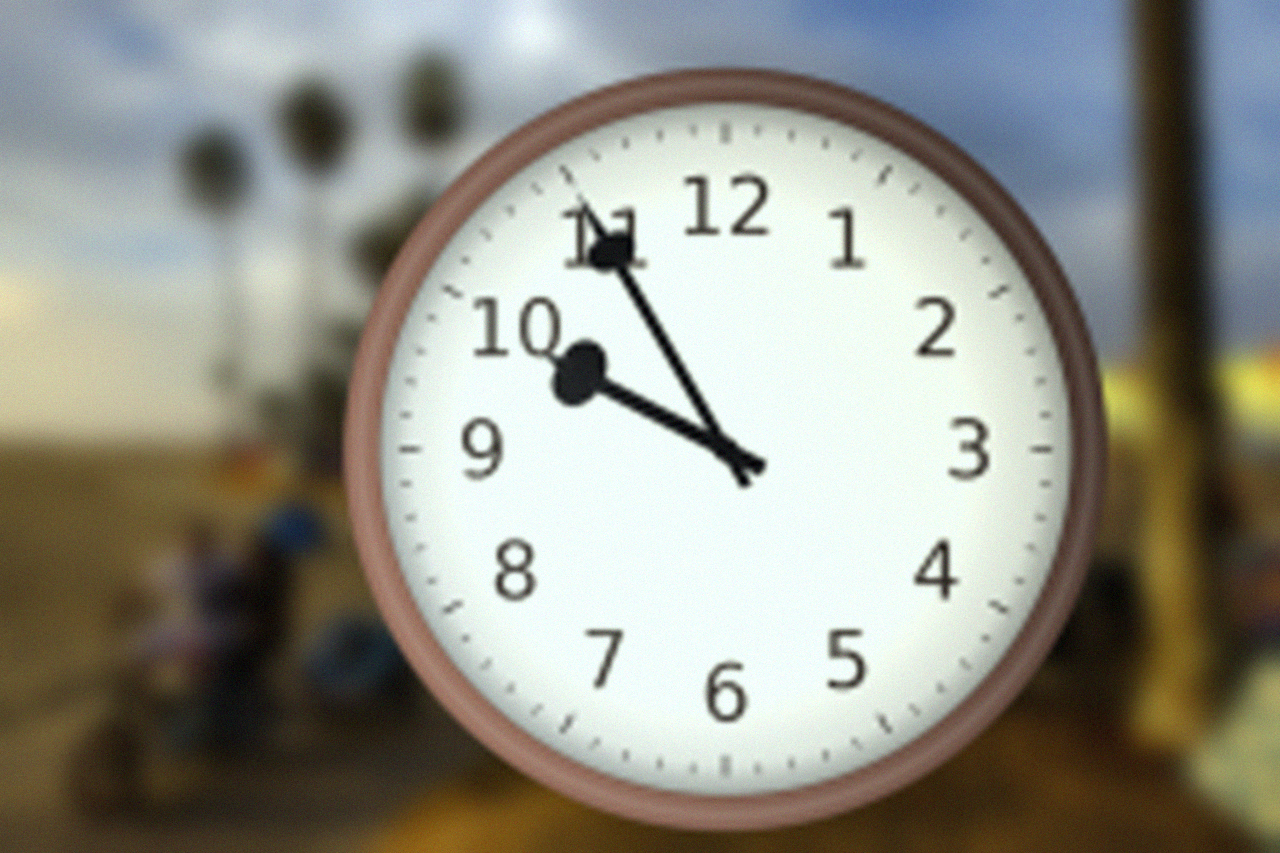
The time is h=9 m=55
